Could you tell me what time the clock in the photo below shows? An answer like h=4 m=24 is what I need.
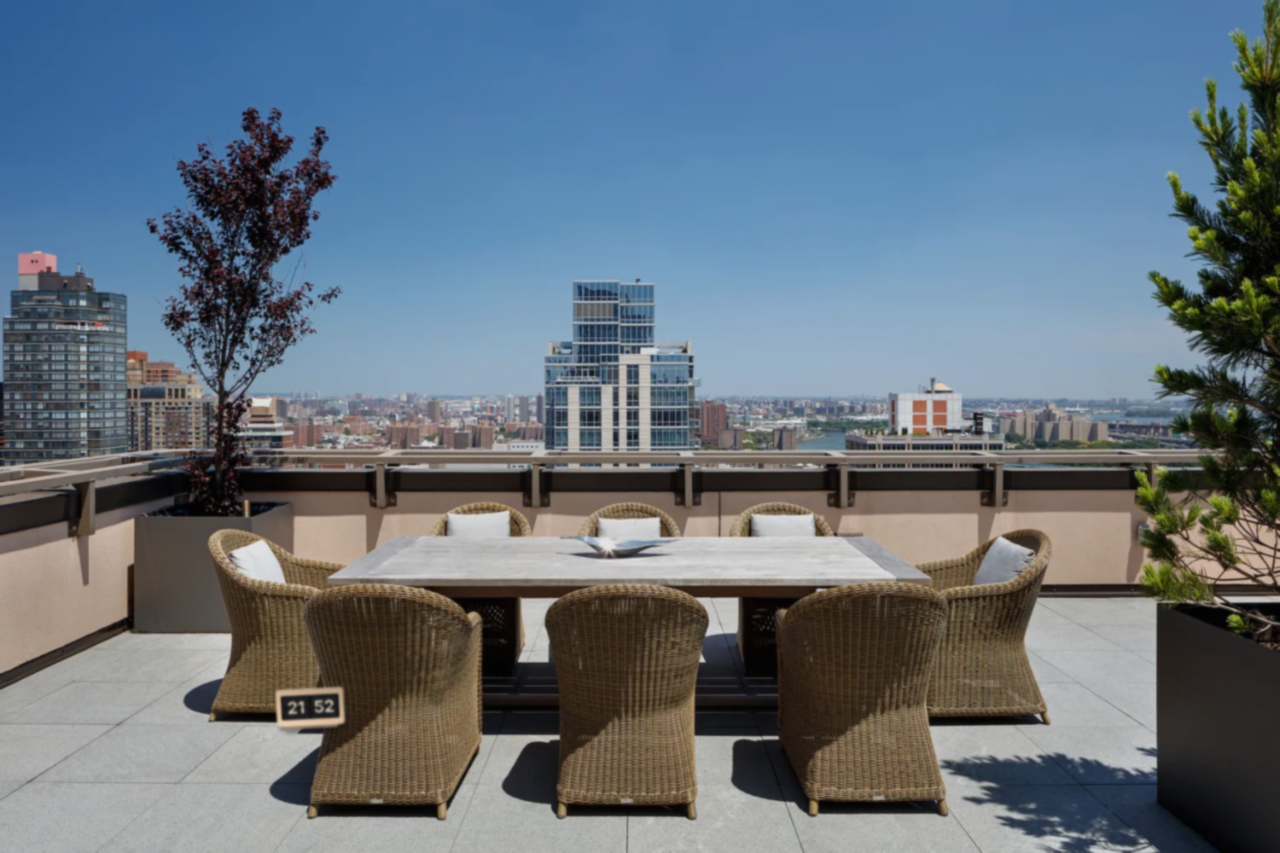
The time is h=21 m=52
